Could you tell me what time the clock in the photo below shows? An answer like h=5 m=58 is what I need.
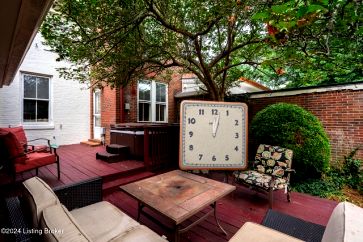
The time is h=12 m=2
